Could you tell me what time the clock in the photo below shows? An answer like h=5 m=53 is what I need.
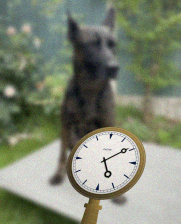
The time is h=5 m=9
